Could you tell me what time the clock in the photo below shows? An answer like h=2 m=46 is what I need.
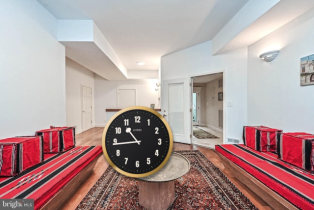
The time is h=10 m=44
